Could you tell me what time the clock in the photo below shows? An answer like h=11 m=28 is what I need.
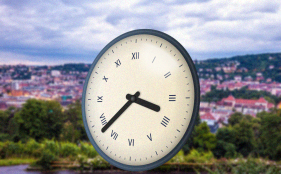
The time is h=3 m=38
